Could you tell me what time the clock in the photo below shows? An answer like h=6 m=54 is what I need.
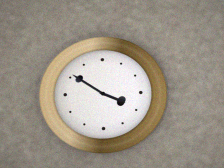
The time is h=3 m=51
